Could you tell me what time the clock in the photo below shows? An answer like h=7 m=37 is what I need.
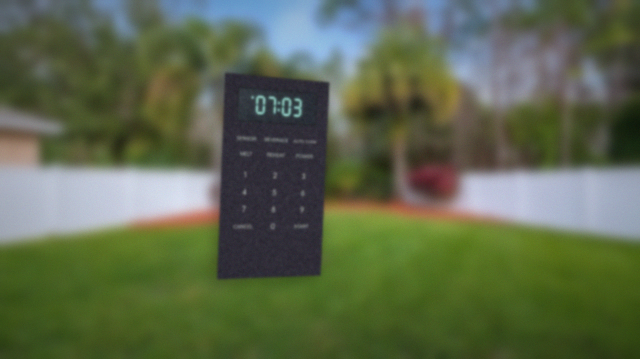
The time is h=7 m=3
